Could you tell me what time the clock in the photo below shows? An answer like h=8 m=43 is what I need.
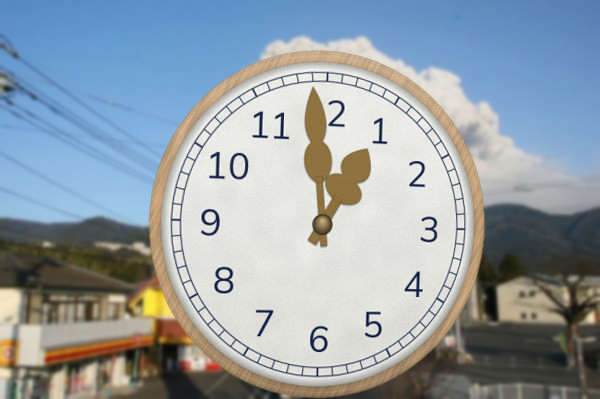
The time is h=12 m=59
